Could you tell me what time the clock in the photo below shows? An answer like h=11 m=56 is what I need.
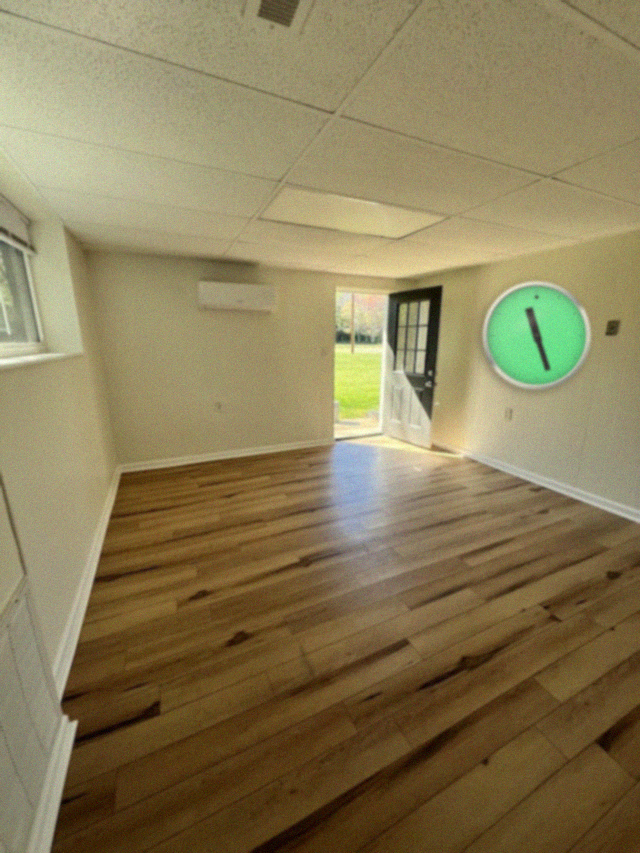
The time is h=11 m=27
